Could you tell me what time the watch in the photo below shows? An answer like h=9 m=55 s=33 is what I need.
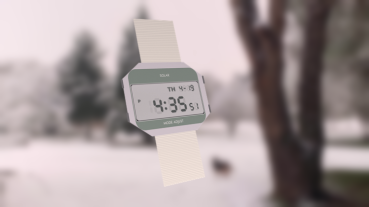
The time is h=4 m=35 s=51
